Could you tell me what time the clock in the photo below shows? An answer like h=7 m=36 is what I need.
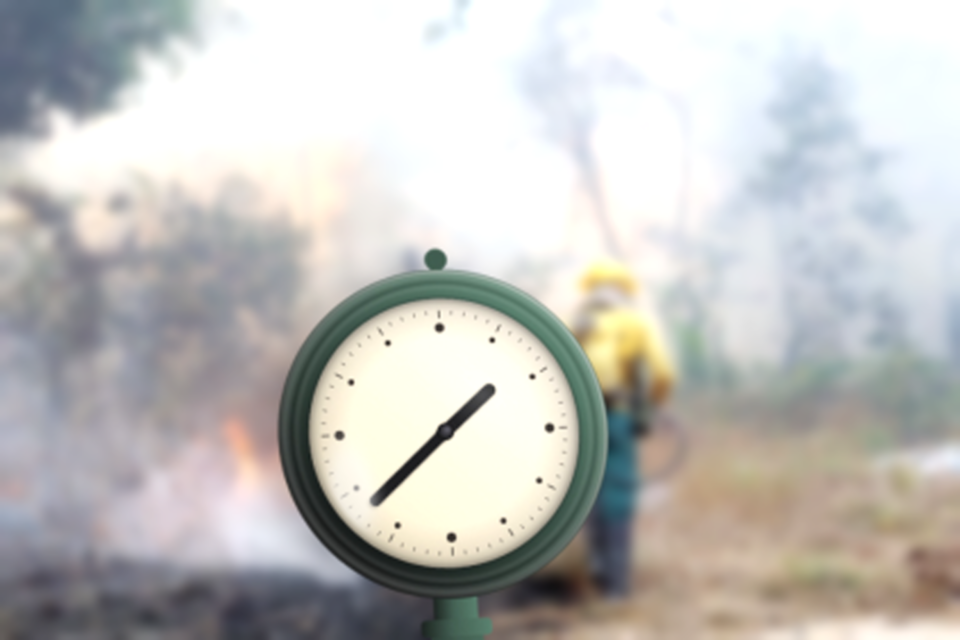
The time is h=1 m=38
